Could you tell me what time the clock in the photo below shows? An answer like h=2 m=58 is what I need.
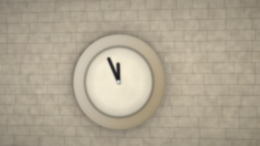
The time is h=11 m=56
